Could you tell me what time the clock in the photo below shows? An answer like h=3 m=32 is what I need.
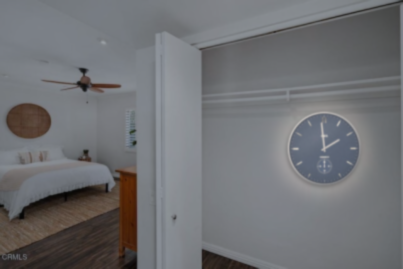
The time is h=1 m=59
